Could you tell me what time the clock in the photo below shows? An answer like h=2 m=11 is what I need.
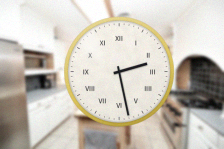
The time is h=2 m=28
